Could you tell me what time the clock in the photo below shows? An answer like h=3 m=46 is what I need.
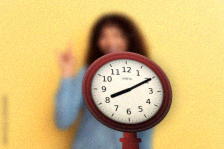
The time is h=8 m=10
